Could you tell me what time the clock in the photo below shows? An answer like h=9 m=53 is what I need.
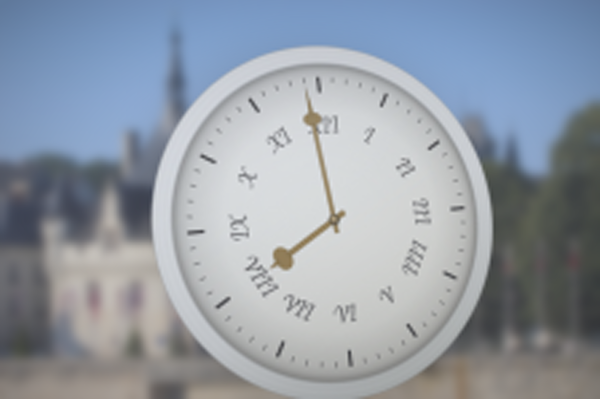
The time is h=7 m=59
